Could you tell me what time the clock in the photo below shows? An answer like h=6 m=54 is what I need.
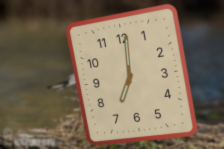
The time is h=7 m=1
